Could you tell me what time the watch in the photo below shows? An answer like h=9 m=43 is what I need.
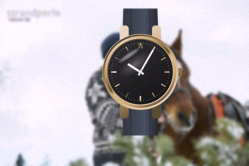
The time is h=10 m=5
